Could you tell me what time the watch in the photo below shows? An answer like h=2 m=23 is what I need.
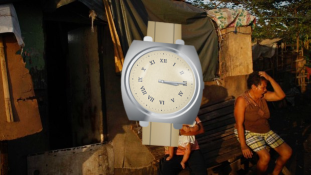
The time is h=3 m=15
